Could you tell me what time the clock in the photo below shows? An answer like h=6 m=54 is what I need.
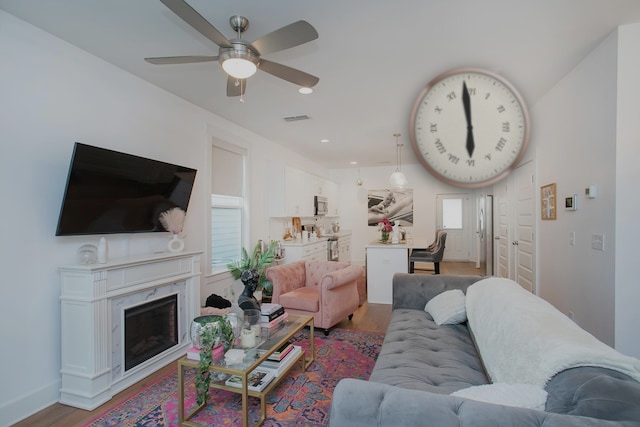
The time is h=5 m=59
